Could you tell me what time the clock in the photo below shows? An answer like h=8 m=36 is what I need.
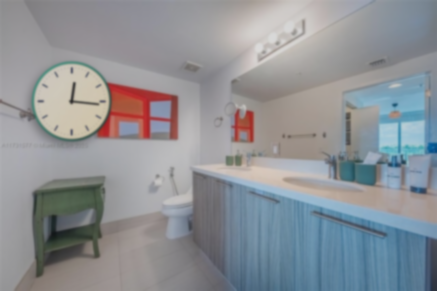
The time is h=12 m=16
